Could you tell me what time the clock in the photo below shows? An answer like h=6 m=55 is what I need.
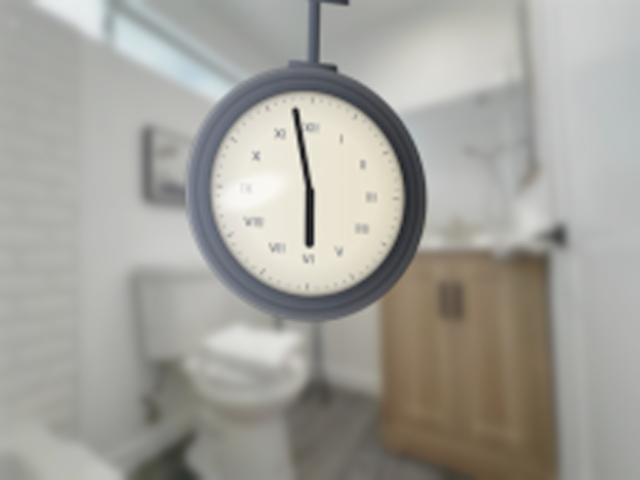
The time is h=5 m=58
